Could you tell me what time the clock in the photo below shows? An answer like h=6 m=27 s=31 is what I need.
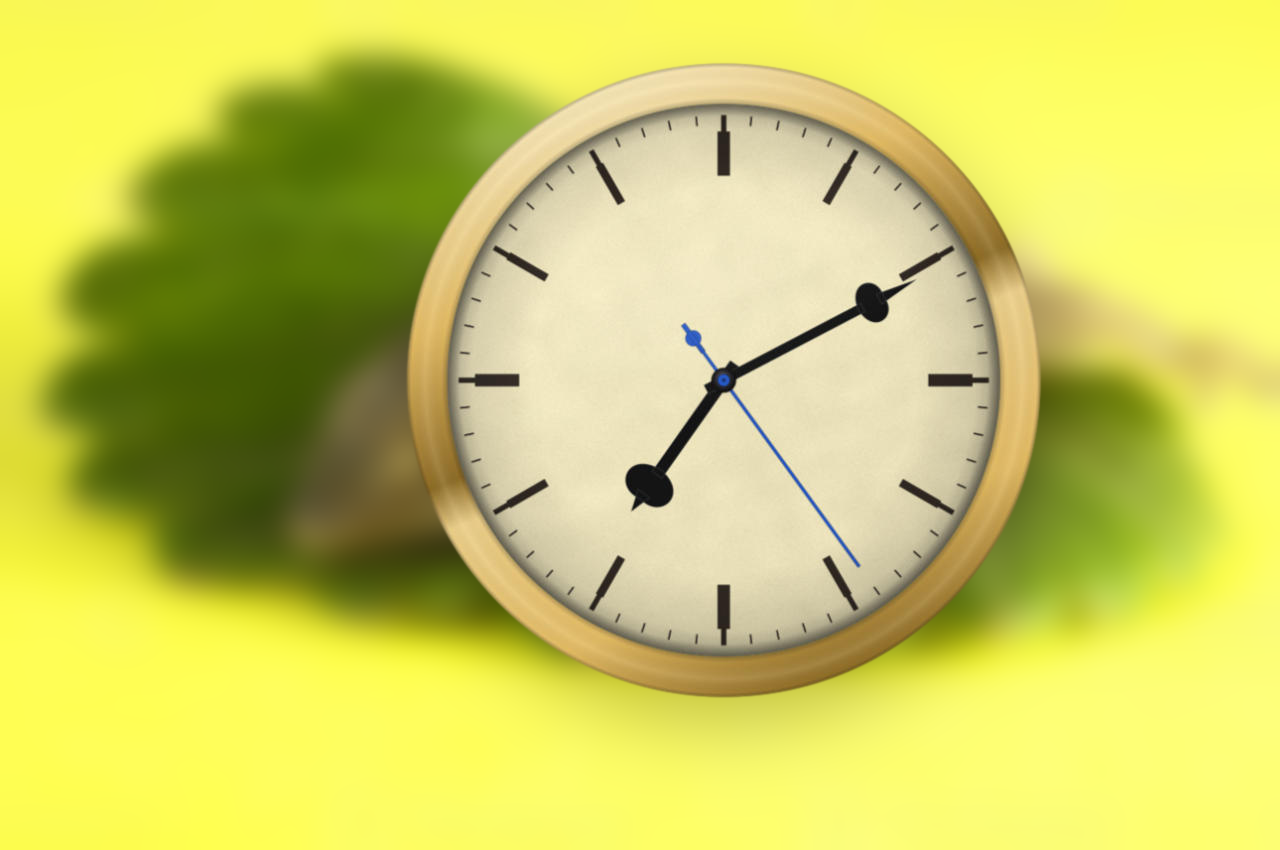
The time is h=7 m=10 s=24
